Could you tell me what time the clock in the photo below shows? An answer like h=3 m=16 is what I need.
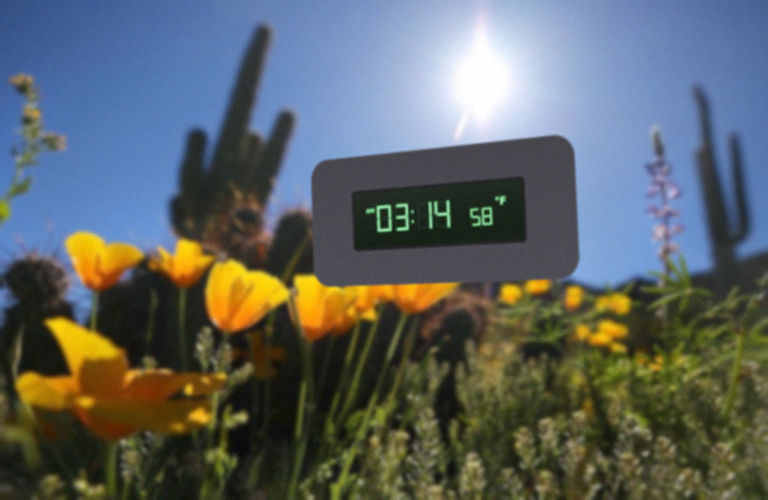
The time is h=3 m=14
